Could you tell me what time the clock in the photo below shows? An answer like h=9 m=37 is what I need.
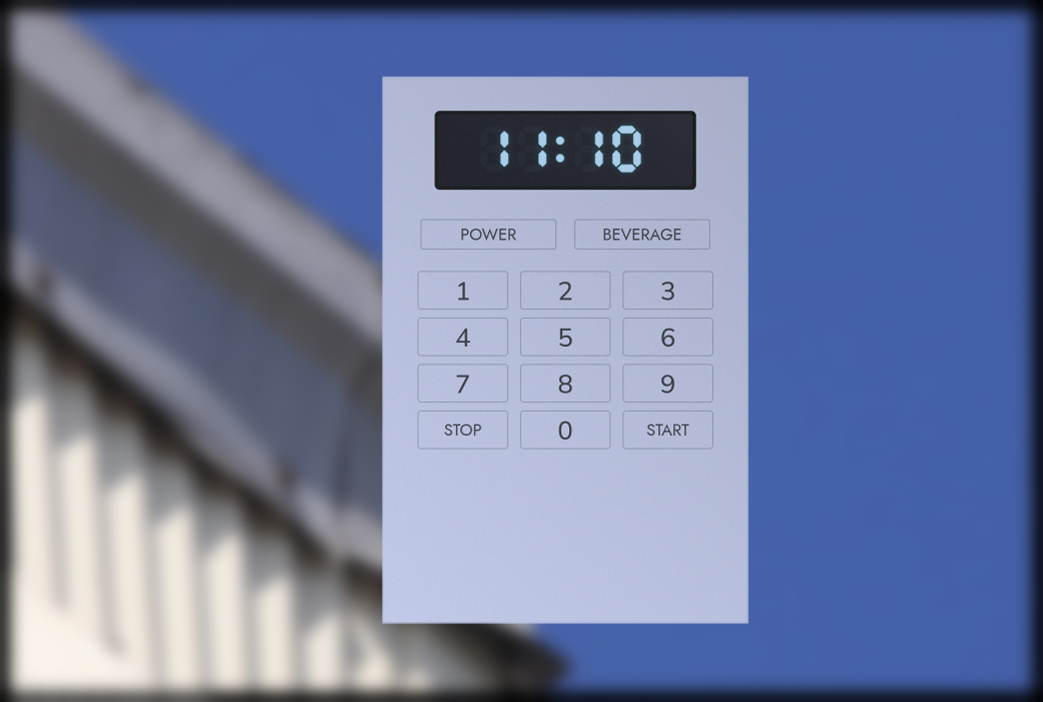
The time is h=11 m=10
